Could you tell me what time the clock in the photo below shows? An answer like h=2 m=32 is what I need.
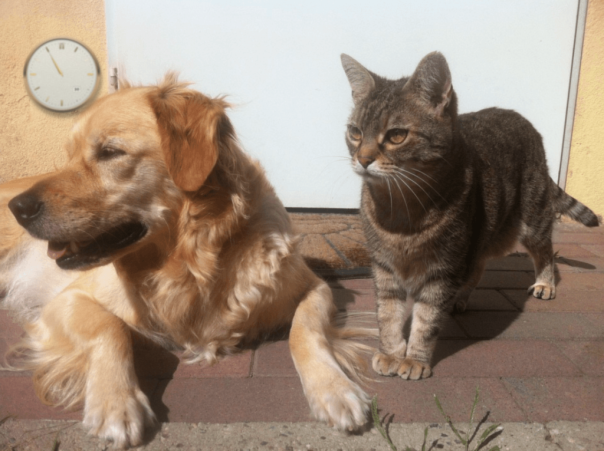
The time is h=10 m=55
